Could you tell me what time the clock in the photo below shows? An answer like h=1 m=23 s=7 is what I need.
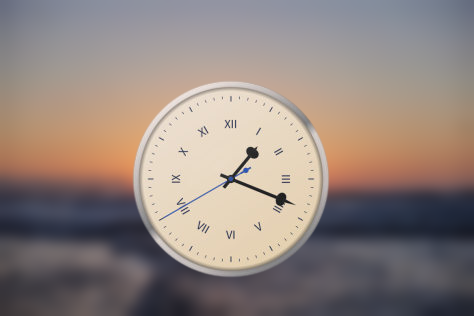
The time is h=1 m=18 s=40
